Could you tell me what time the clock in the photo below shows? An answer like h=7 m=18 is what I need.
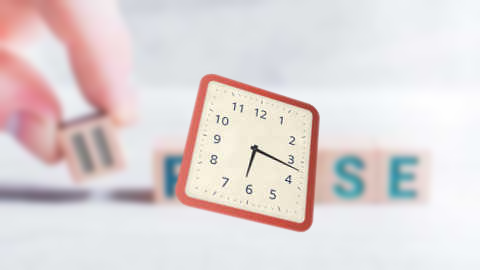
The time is h=6 m=17
